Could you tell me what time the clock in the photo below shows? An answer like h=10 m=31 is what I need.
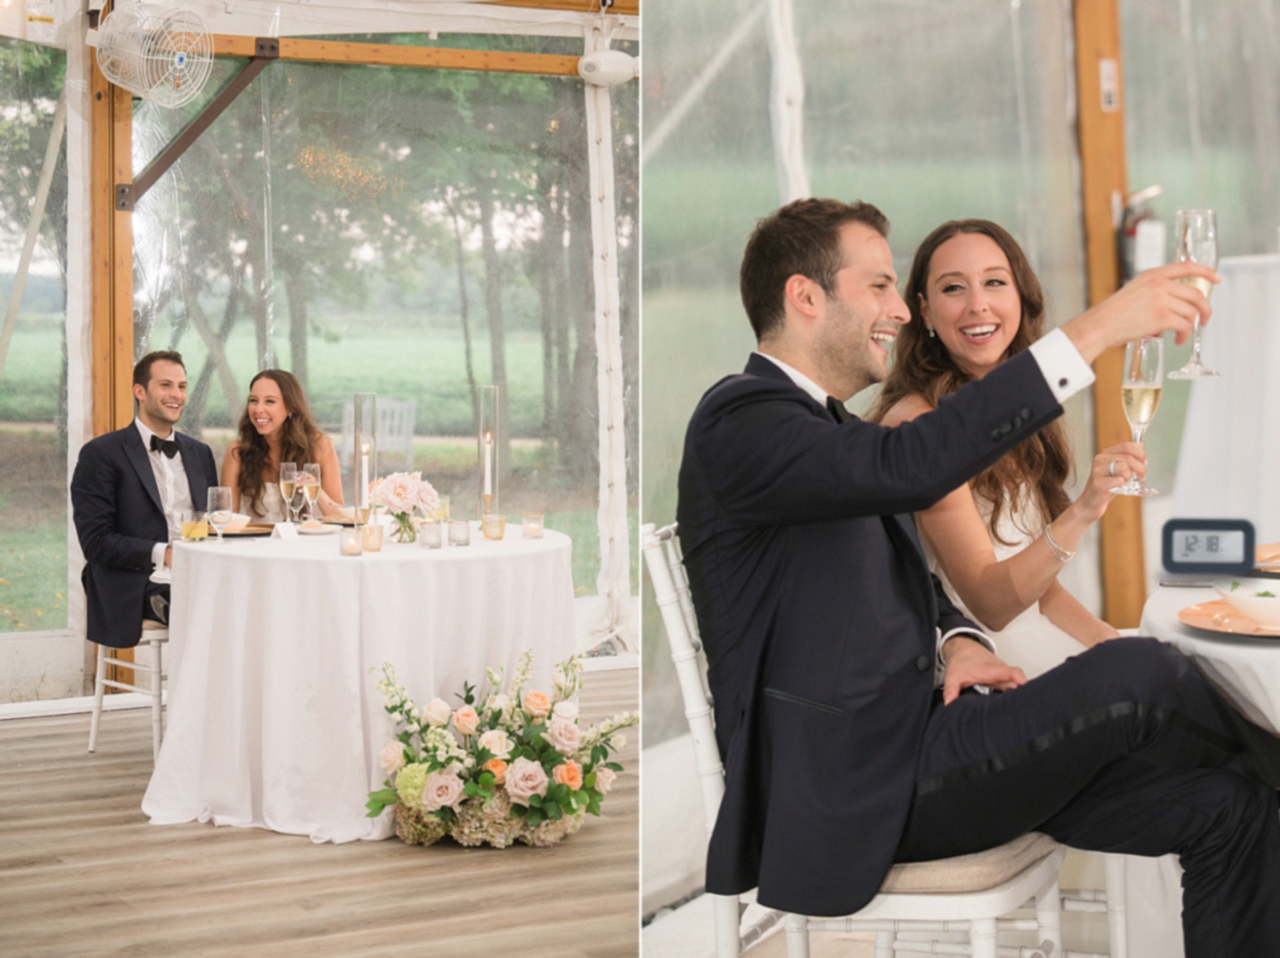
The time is h=12 m=18
